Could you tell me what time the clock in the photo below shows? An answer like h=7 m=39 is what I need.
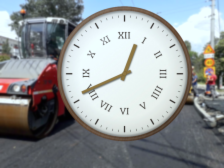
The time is h=12 m=41
